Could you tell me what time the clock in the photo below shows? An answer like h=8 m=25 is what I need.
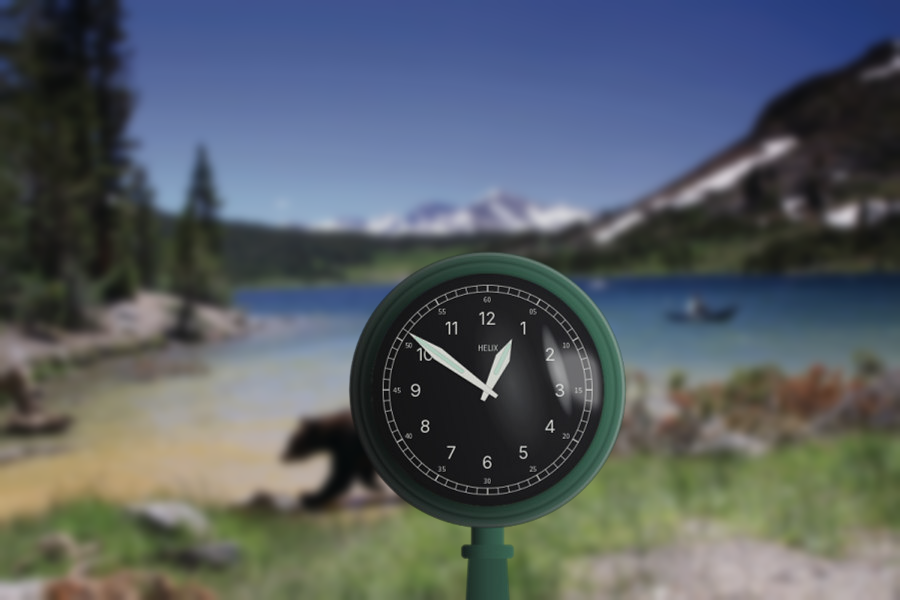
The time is h=12 m=51
